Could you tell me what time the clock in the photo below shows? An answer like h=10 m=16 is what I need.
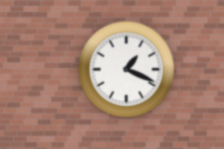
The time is h=1 m=19
